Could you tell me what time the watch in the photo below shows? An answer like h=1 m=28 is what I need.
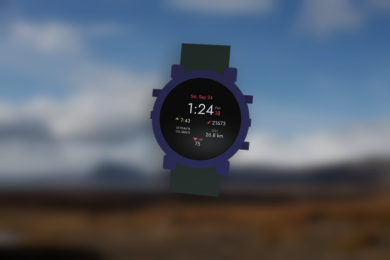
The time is h=1 m=24
